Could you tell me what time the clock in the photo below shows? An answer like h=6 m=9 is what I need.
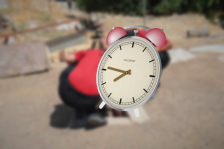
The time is h=7 m=46
